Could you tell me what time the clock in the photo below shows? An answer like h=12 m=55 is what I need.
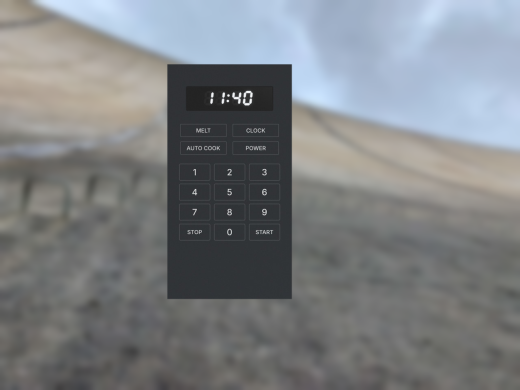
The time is h=11 m=40
